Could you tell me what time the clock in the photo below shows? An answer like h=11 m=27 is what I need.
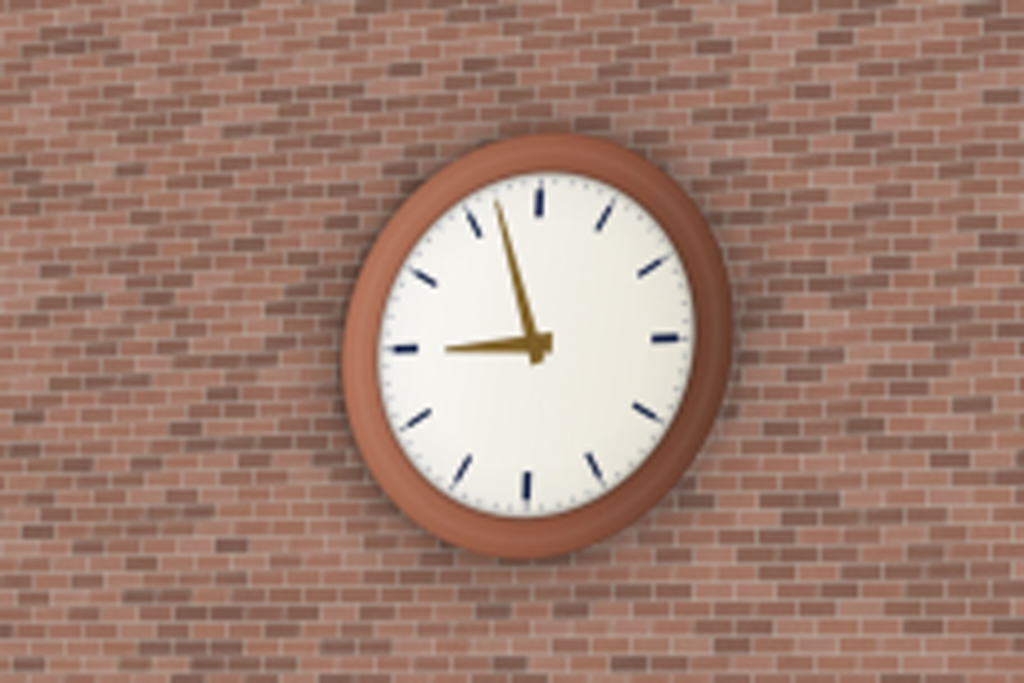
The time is h=8 m=57
